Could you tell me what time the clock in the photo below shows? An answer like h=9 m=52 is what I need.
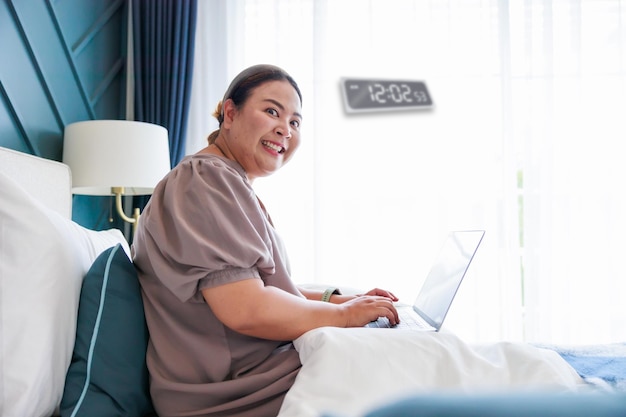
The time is h=12 m=2
